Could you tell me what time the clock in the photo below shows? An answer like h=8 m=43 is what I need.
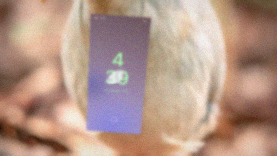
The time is h=4 m=39
